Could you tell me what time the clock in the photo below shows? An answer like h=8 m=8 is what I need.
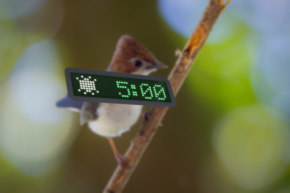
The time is h=5 m=0
